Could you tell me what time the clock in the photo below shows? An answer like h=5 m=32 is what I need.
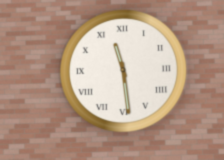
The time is h=11 m=29
